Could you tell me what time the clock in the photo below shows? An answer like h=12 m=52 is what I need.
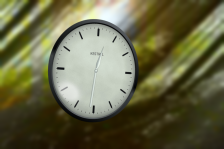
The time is h=12 m=31
